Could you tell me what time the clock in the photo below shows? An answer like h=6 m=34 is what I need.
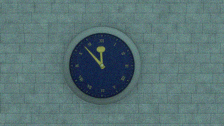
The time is h=11 m=53
